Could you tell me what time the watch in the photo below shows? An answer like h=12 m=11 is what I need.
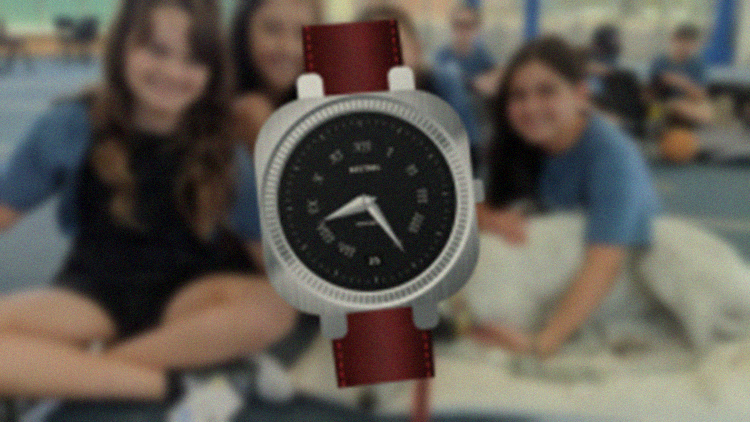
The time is h=8 m=25
